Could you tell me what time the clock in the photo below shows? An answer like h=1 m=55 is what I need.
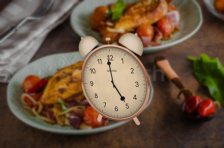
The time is h=4 m=59
